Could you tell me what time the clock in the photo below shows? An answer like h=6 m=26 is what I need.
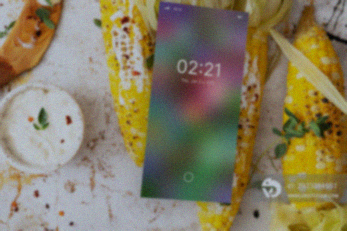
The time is h=2 m=21
